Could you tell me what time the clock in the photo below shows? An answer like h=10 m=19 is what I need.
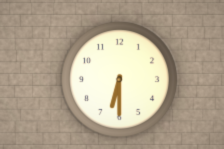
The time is h=6 m=30
